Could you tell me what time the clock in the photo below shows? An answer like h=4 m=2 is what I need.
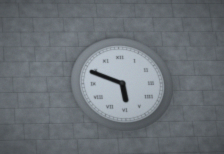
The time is h=5 m=49
